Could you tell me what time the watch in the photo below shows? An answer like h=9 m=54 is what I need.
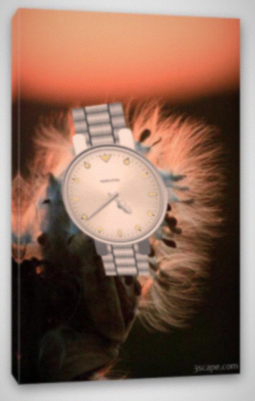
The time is h=4 m=39
